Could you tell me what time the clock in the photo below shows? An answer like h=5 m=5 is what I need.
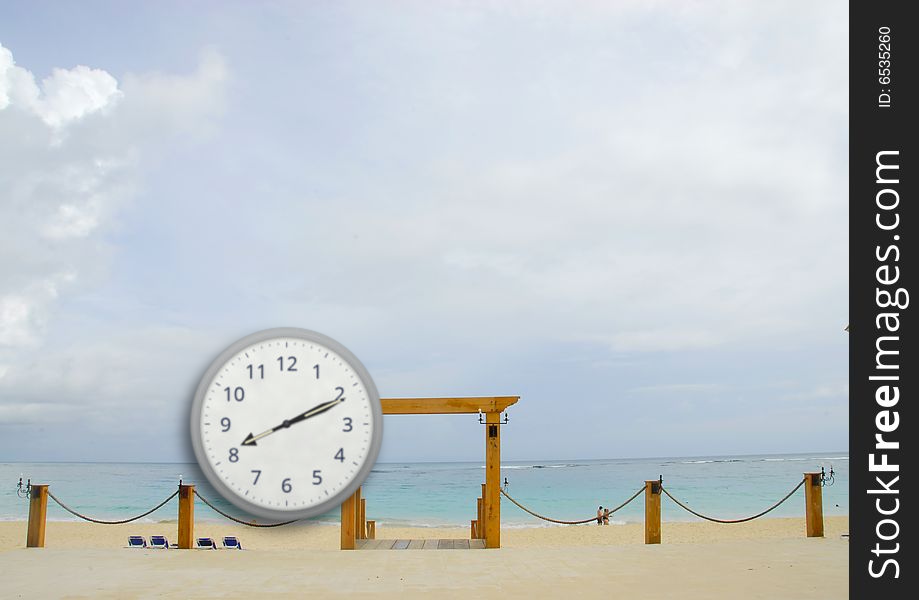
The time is h=8 m=11
